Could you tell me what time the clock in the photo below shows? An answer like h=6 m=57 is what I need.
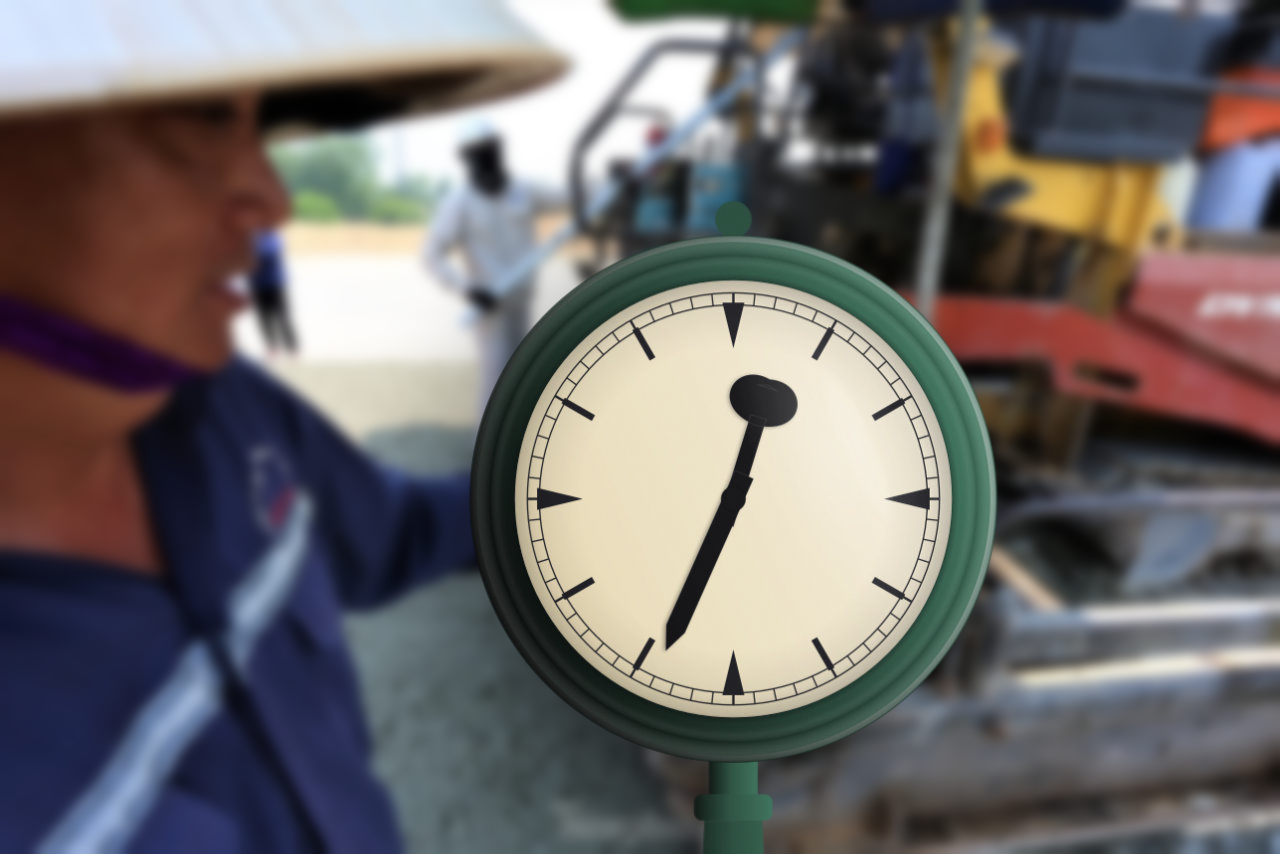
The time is h=12 m=34
